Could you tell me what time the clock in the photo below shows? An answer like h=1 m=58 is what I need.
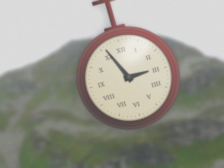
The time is h=2 m=56
